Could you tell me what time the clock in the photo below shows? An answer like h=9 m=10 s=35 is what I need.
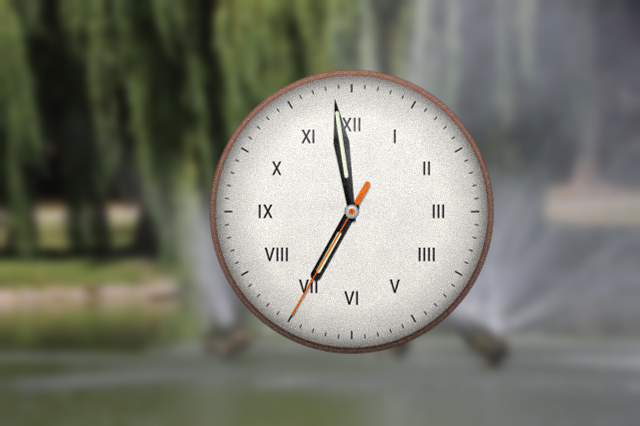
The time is h=6 m=58 s=35
